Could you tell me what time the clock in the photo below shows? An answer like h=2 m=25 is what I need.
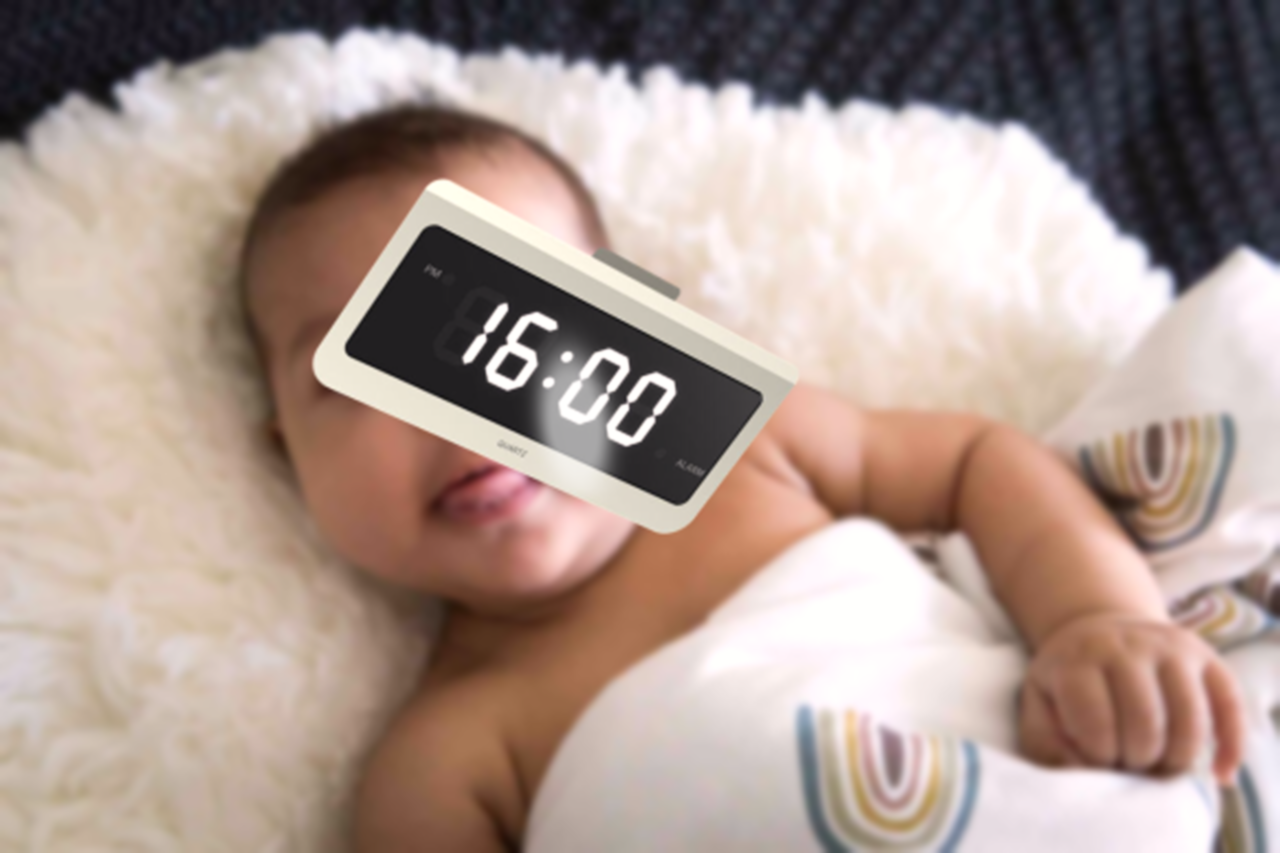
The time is h=16 m=0
